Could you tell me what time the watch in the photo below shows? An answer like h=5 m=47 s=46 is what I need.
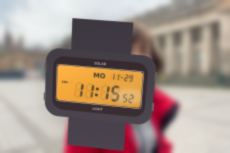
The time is h=11 m=15 s=52
